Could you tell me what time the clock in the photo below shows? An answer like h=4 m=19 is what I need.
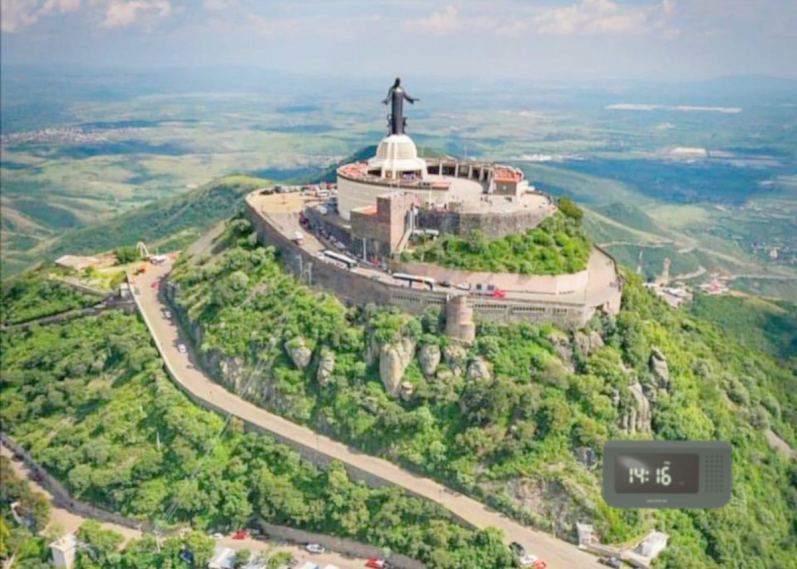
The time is h=14 m=16
